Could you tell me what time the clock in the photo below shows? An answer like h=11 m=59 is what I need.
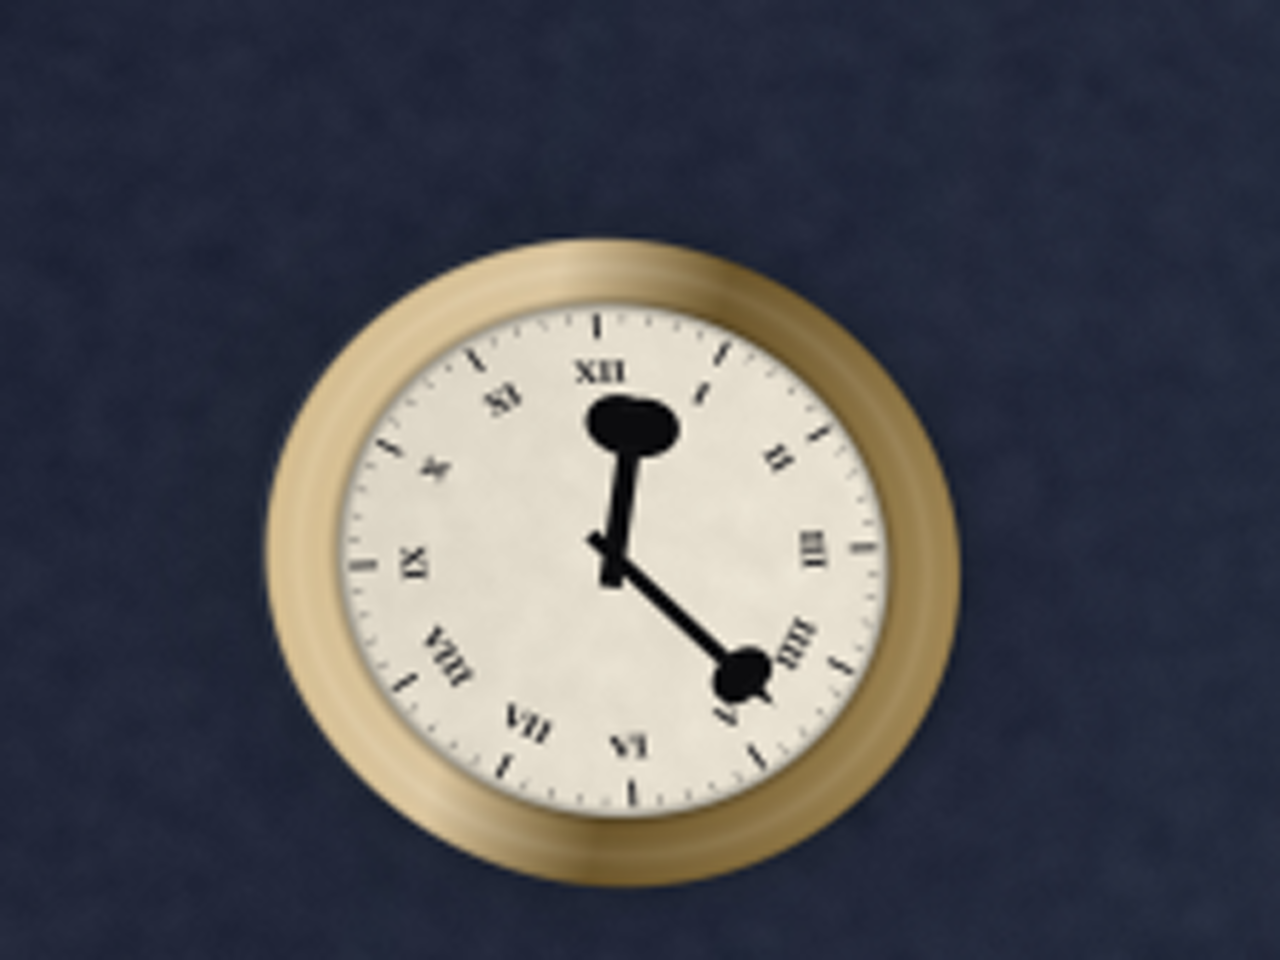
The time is h=12 m=23
